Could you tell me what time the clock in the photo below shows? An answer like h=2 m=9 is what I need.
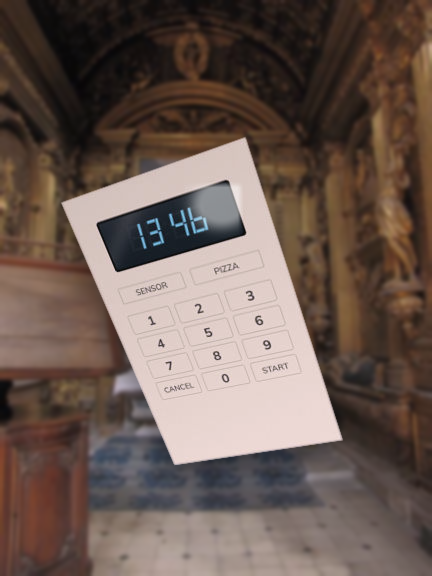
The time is h=13 m=46
